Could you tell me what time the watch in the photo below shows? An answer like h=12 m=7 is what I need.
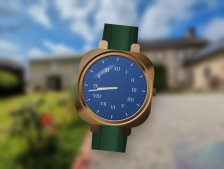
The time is h=8 m=43
